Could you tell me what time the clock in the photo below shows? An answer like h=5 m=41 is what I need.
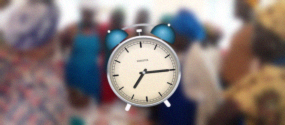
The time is h=7 m=15
